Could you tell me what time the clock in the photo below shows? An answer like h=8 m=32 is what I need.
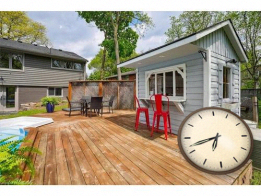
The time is h=6 m=42
